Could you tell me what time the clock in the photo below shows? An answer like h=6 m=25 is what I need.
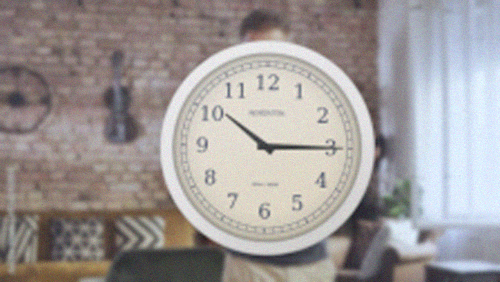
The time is h=10 m=15
